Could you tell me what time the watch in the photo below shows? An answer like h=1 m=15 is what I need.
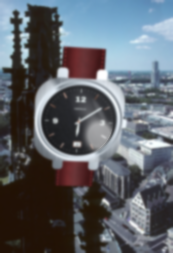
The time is h=6 m=9
